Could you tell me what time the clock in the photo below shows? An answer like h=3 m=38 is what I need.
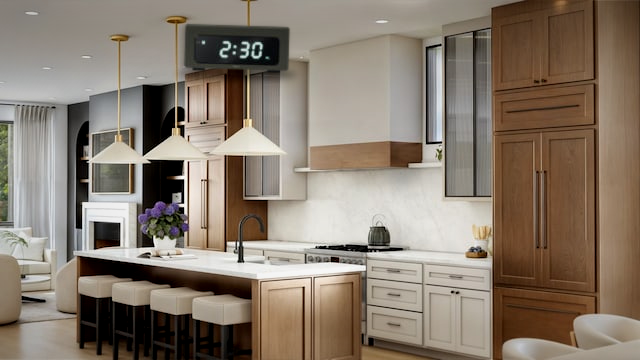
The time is h=2 m=30
